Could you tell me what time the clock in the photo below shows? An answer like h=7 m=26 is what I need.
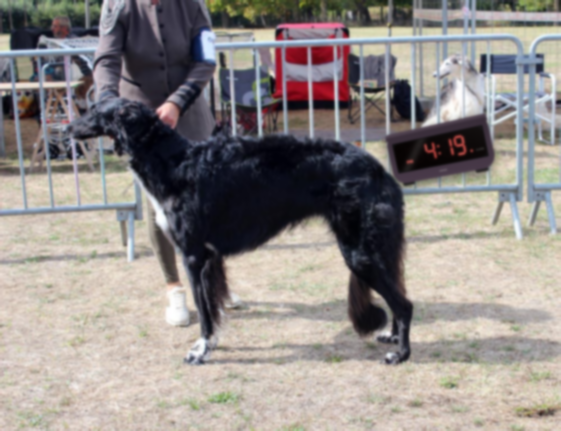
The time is h=4 m=19
